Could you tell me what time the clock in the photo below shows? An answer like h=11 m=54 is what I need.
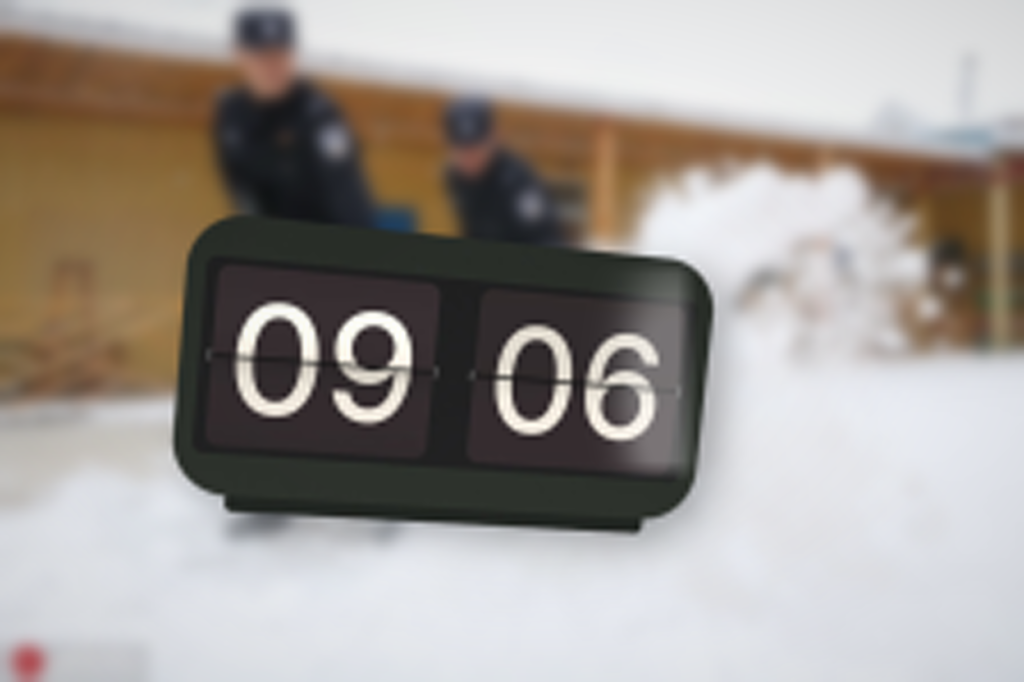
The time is h=9 m=6
